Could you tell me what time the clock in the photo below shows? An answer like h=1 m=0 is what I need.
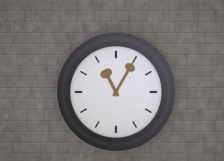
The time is h=11 m=5
